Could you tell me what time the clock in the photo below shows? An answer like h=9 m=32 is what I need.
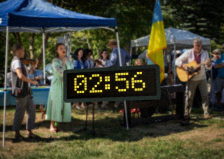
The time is h=2 m=56
